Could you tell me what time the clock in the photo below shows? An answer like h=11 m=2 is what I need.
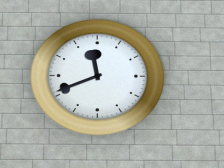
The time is h=11 m=41
